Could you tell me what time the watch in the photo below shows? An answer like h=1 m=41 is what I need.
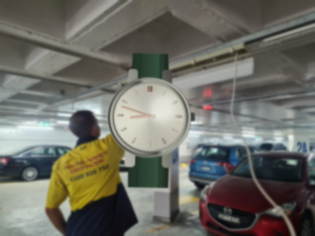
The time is h=8 m=48
